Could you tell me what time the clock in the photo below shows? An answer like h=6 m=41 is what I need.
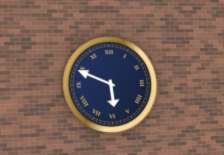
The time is h=5 m=49
